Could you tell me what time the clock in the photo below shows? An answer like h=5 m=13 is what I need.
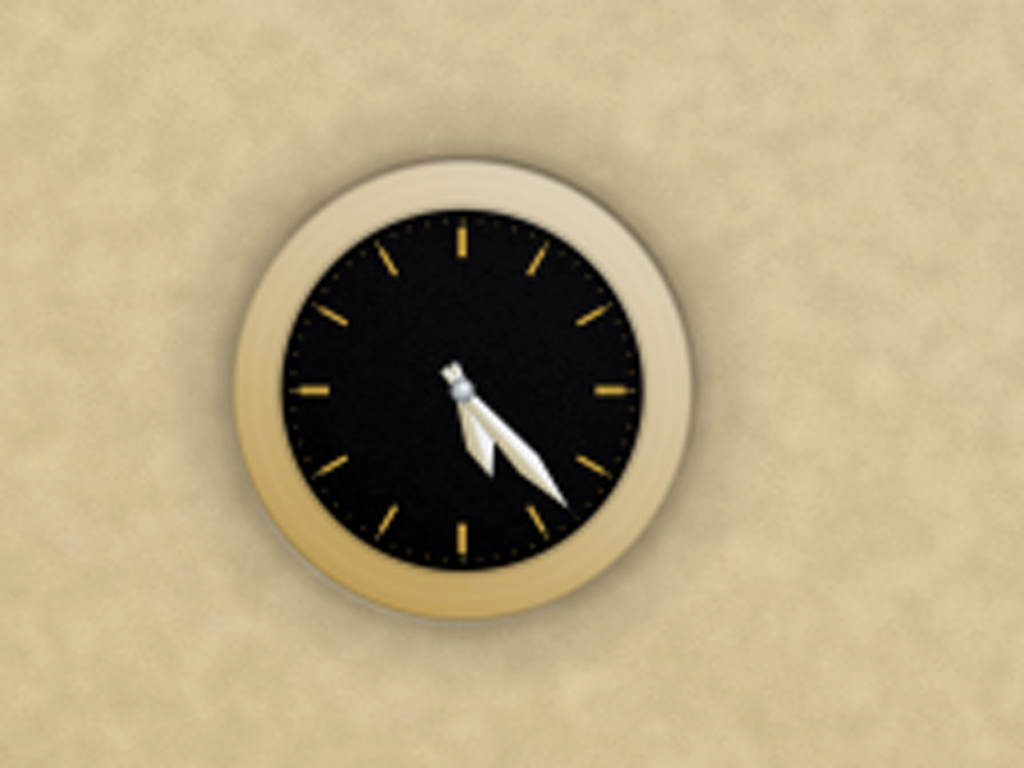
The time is h=5 m=23
